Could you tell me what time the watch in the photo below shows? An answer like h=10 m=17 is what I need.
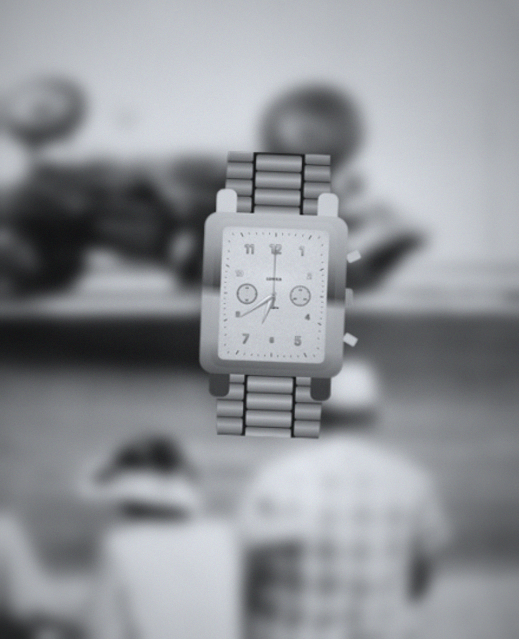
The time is h=6 m=39
